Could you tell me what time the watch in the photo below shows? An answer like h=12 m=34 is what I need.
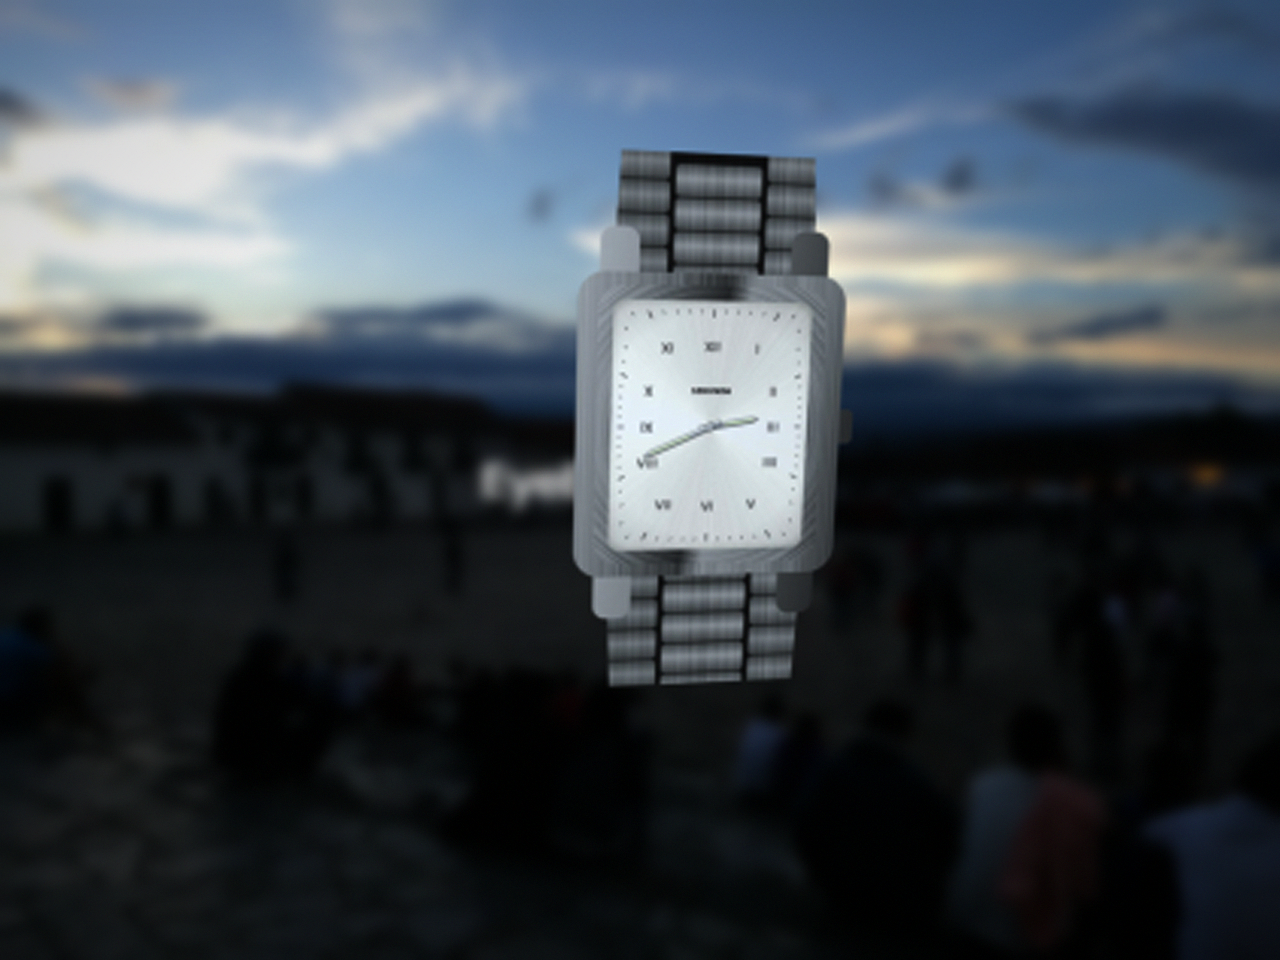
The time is h=2 m=41
